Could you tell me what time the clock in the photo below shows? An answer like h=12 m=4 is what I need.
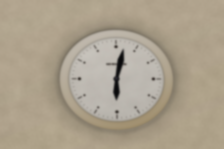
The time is h=6 m=2
